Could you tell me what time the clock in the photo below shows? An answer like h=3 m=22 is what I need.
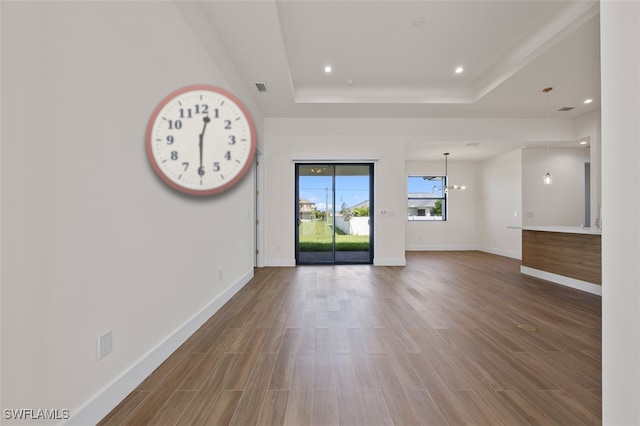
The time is h=12 m=30
